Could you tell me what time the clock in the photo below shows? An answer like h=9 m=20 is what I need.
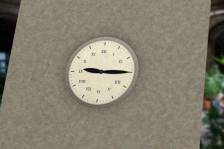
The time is h=9 m=15
